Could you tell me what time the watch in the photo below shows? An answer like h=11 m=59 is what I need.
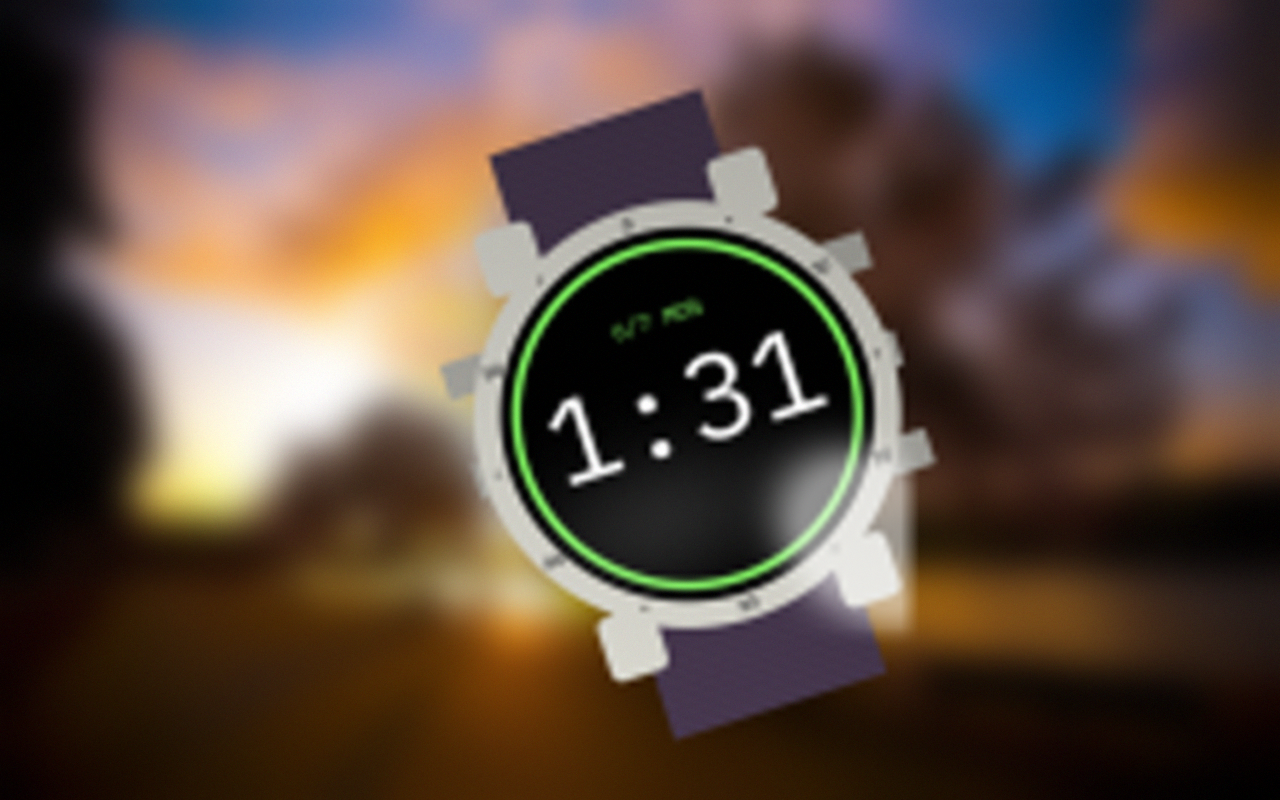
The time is h=1 m=31
